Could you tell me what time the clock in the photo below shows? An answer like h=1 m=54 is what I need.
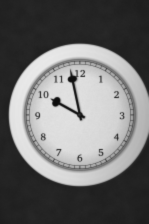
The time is h=9 m=58
